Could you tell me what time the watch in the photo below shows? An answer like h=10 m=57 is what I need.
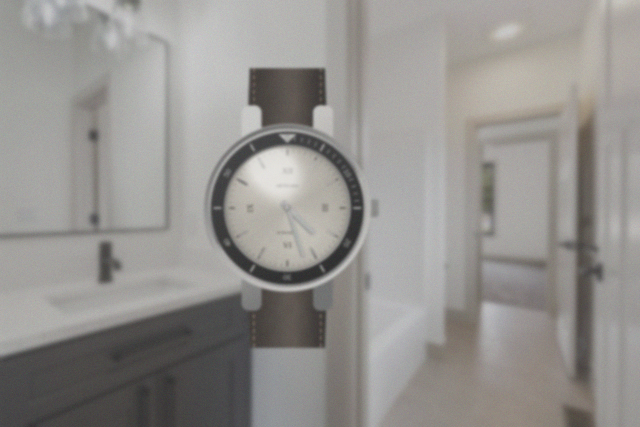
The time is h=4 m=27
